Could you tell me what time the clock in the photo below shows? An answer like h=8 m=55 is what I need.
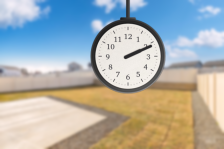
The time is h=2 m=11
